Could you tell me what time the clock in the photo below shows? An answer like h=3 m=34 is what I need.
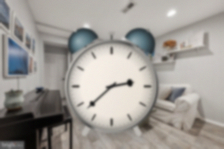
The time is h=2 m=38
